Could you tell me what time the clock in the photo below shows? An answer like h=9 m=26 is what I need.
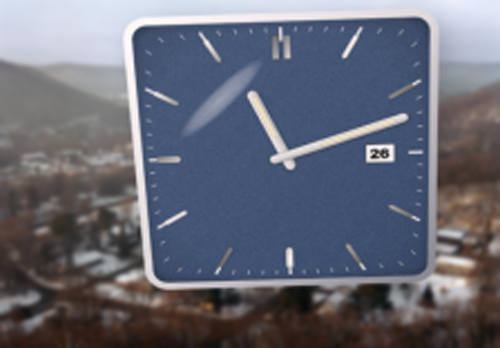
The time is h=11 m=12
